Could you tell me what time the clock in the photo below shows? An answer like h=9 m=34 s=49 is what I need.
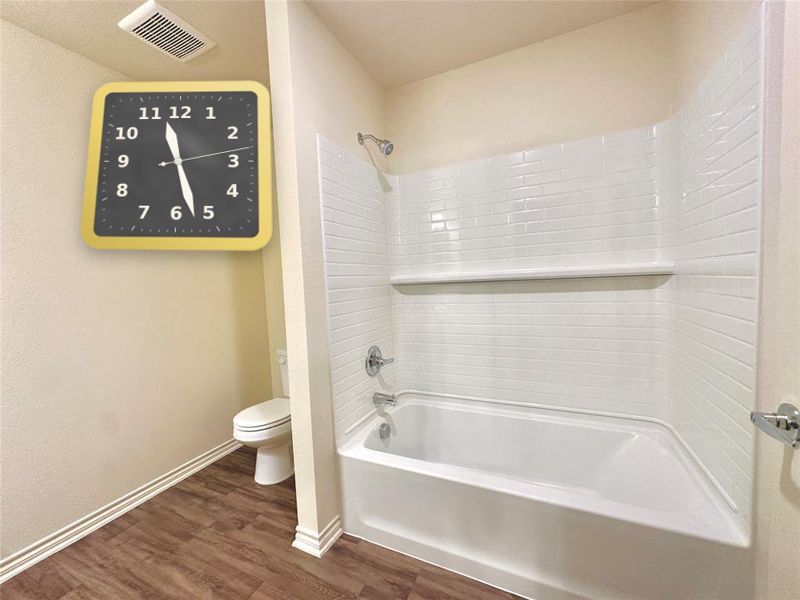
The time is h=11 m=27 s=13
